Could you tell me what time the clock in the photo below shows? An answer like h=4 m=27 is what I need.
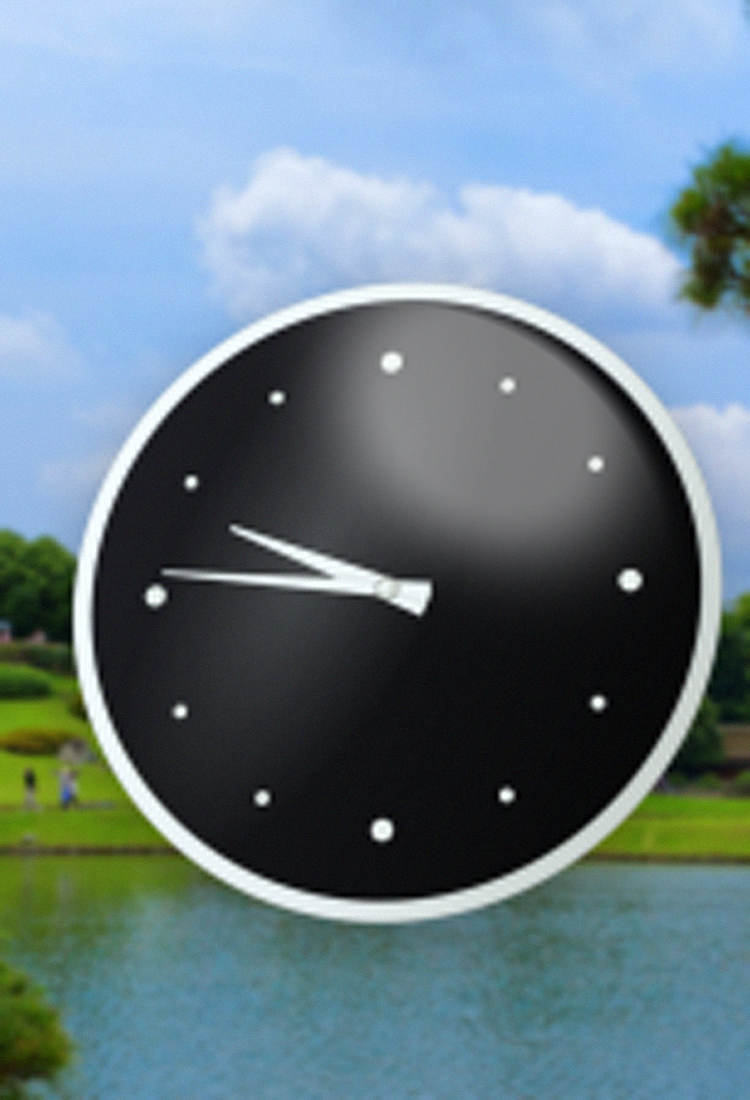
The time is h=9 m=46
